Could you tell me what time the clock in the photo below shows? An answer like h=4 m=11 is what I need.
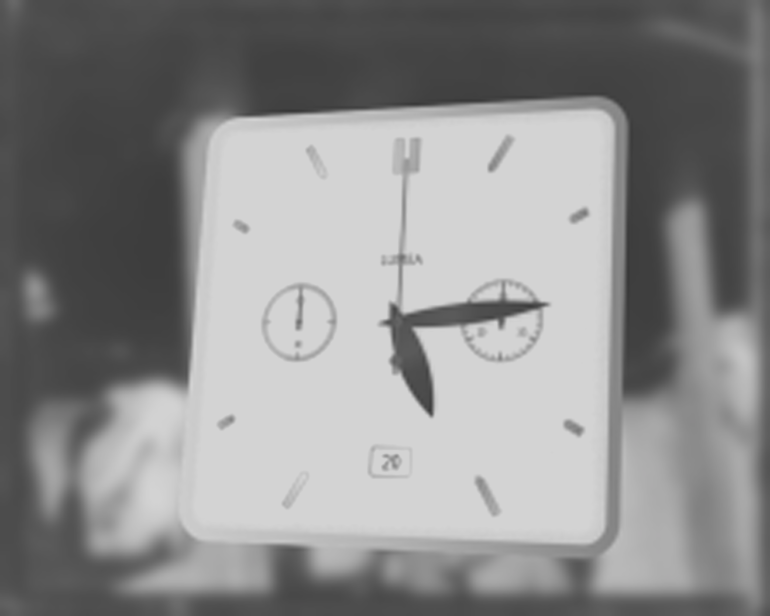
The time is h=5 m=14
